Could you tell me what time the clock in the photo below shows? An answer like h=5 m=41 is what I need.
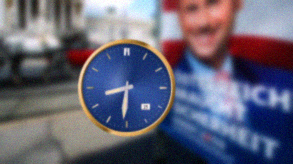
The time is h=8 m=31
